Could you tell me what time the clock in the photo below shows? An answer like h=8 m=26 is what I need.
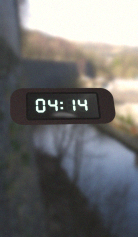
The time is h=4 m=14
